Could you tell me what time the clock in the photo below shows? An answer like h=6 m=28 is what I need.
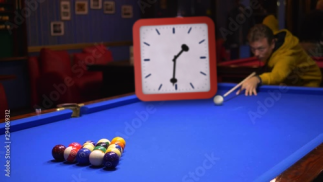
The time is h=1 m=31
